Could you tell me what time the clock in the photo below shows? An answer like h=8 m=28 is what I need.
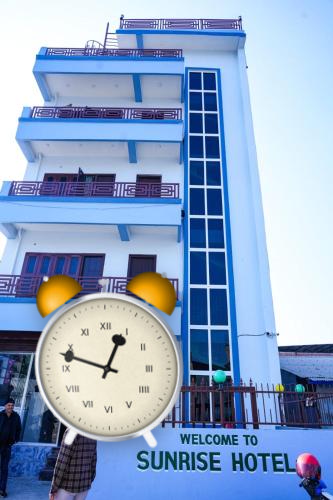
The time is h=12 m=48
